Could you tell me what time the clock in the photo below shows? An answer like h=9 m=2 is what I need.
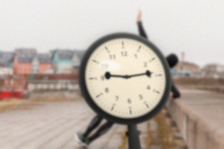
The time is h=9 m=14
